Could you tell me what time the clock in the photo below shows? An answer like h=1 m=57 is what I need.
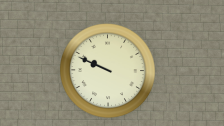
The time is h=9 m=49
